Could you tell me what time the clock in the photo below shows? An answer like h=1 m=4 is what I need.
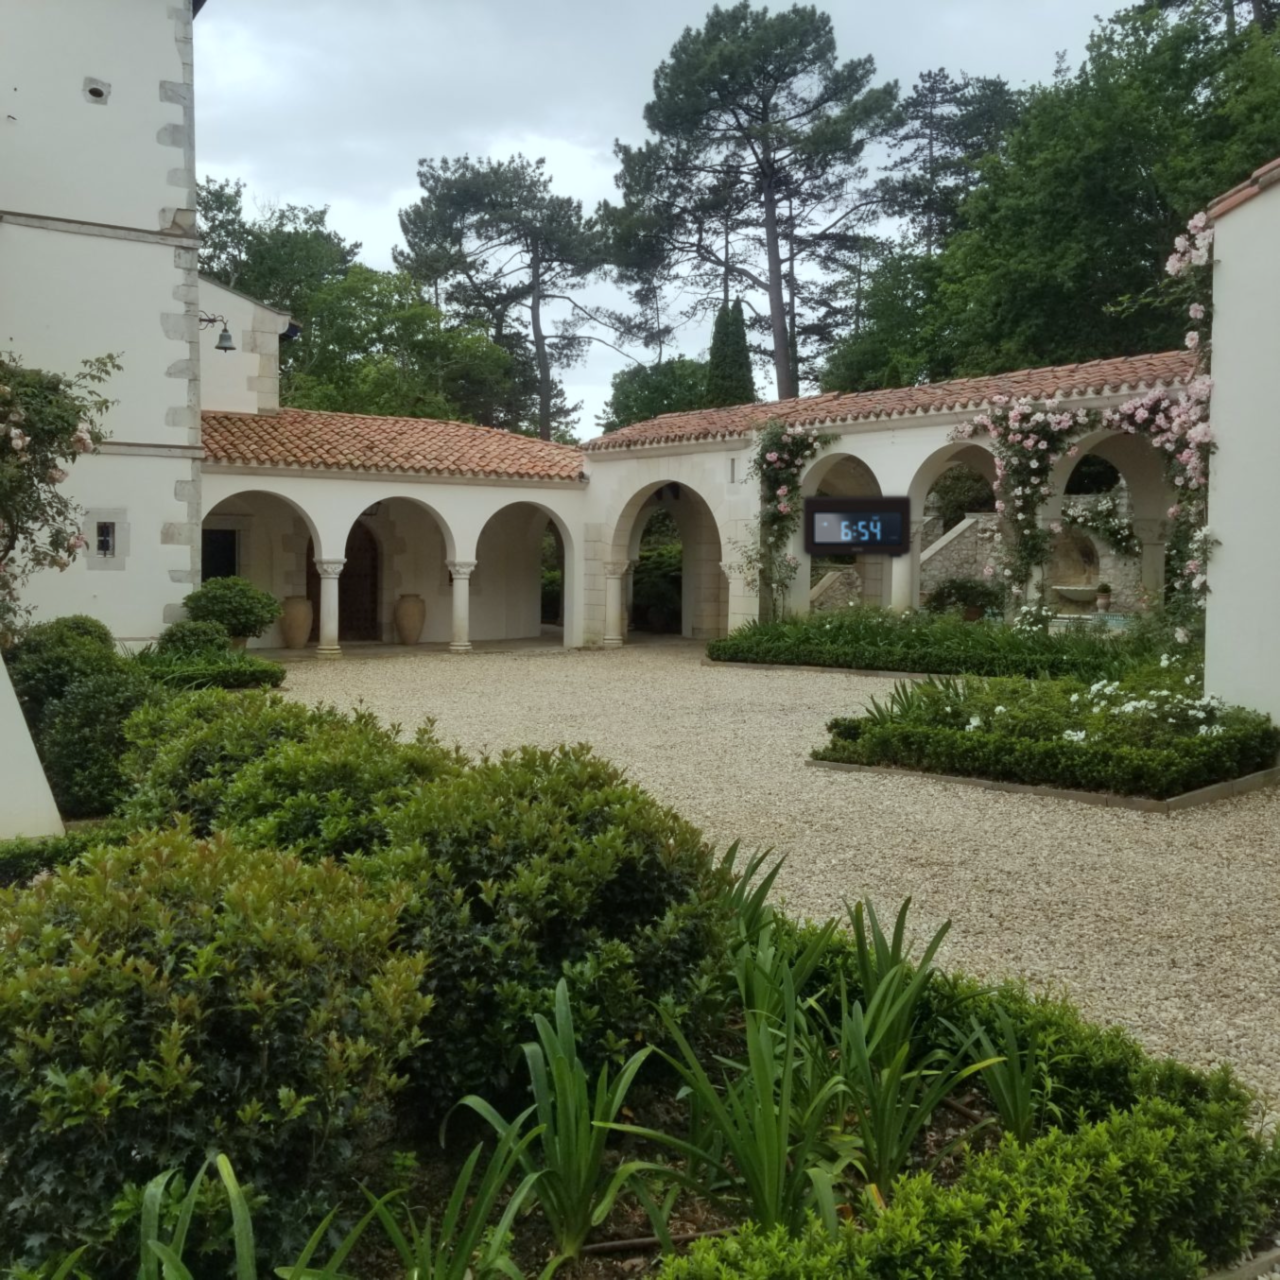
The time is h=6 m=54
